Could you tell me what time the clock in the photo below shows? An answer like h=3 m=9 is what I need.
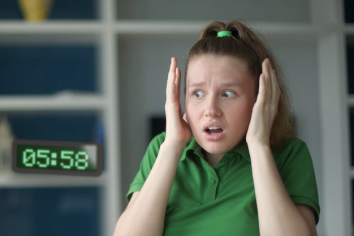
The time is h=5 m=58
